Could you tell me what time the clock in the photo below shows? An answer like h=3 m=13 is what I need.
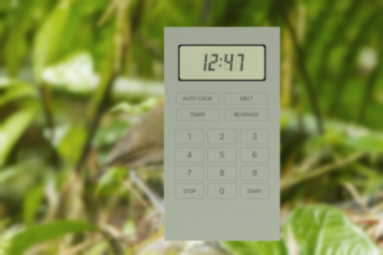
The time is h=12 m=47
